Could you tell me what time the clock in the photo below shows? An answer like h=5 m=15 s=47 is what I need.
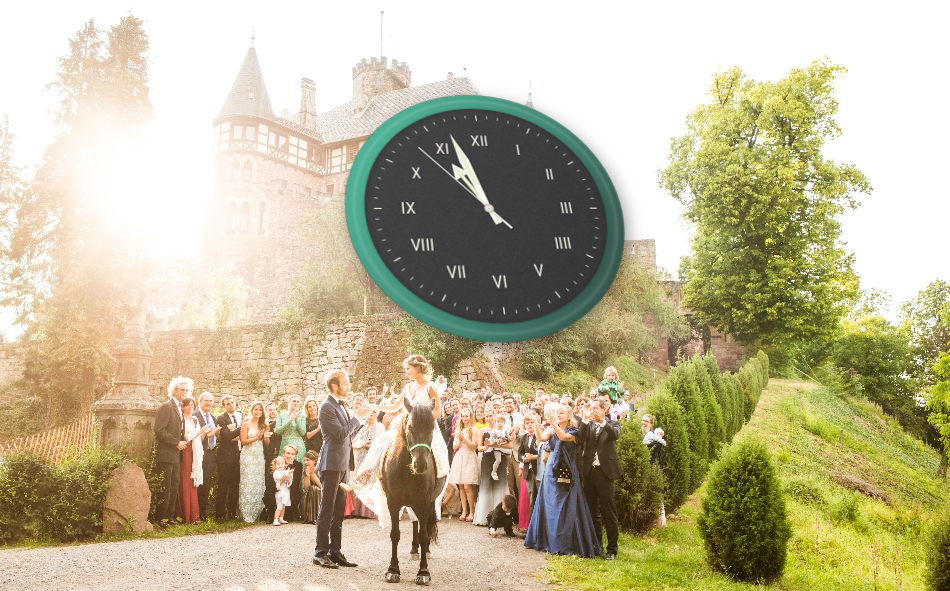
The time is h=10 m=56 s=53
